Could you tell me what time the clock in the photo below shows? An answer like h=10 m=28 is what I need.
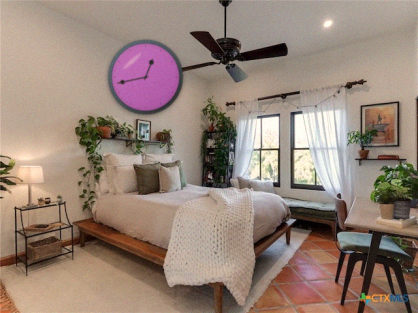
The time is h=12 m=43
